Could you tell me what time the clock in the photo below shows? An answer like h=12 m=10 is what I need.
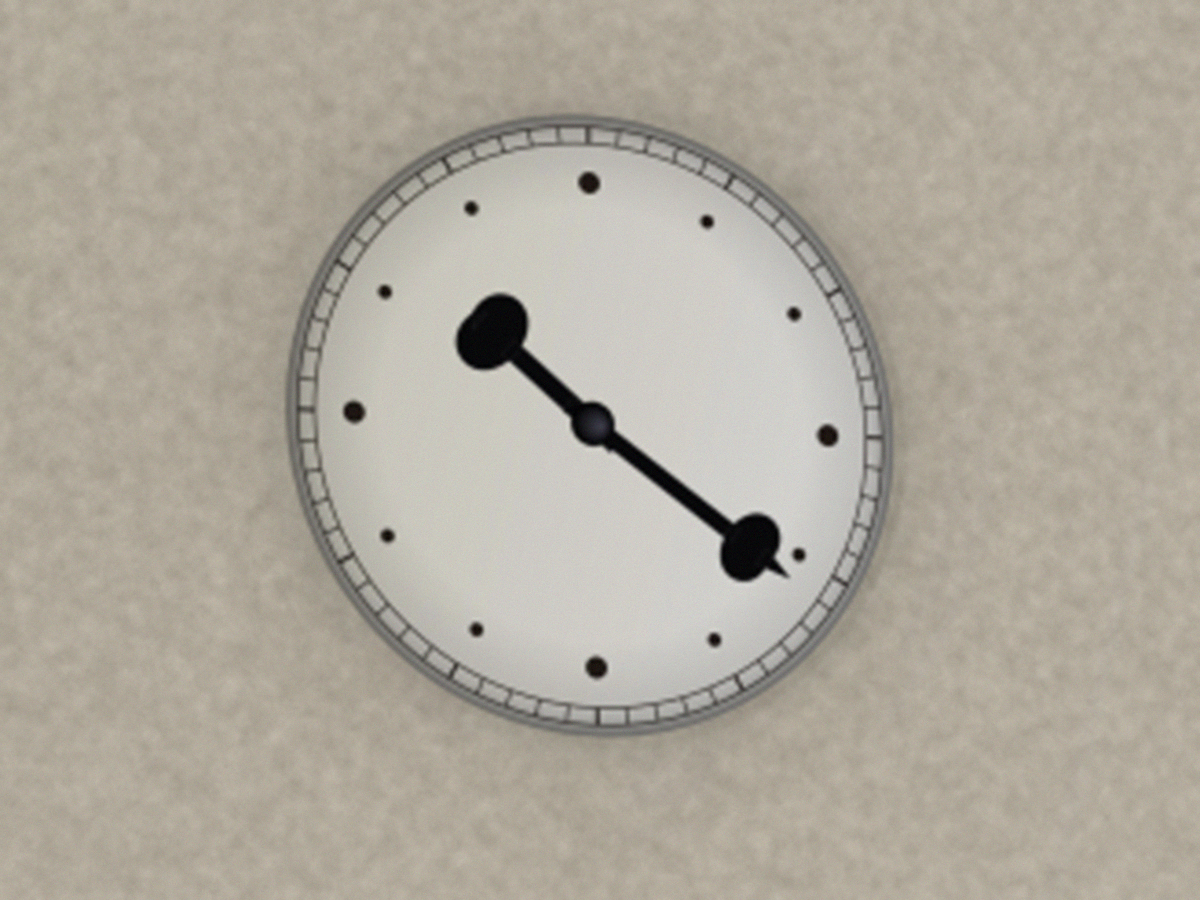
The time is h=10 m=21
